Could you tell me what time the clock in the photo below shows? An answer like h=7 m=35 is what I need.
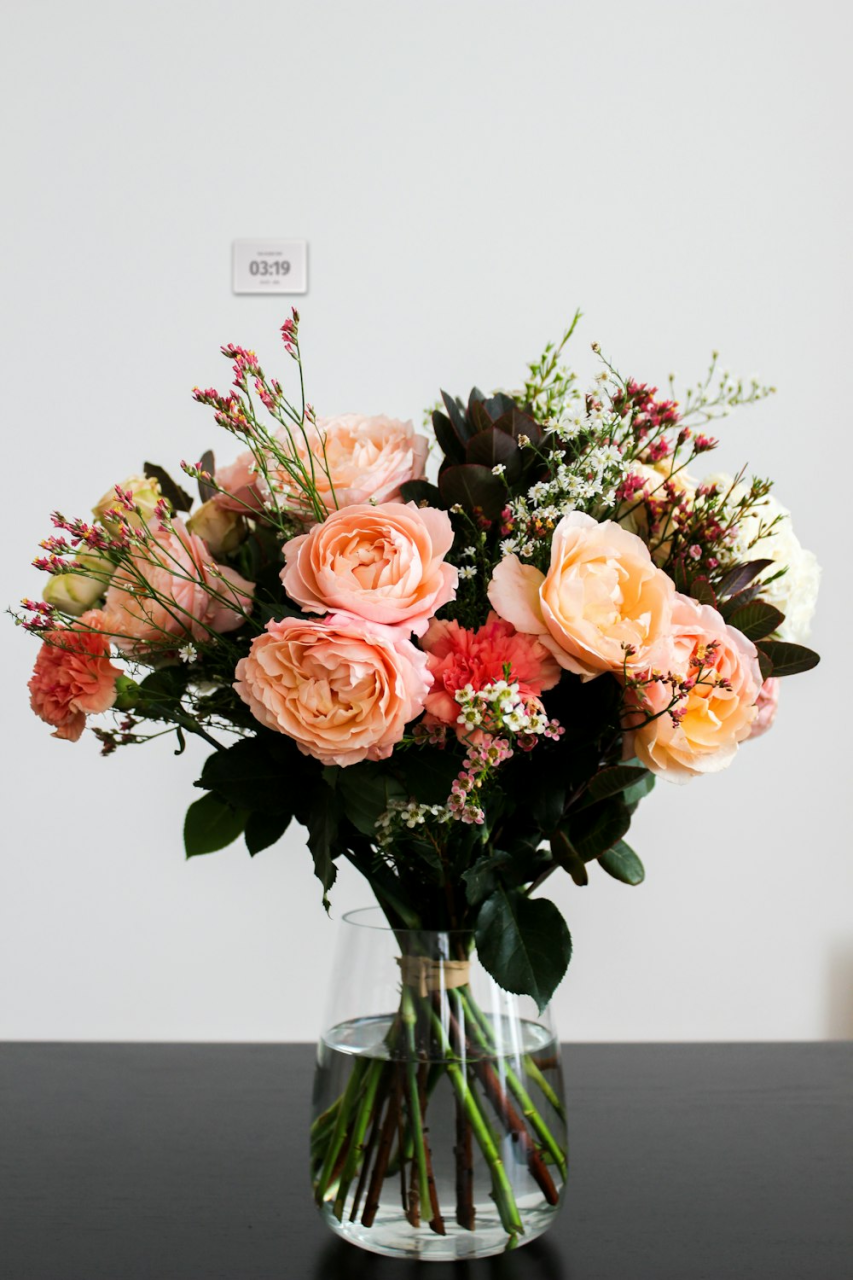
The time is h=3 m=19
